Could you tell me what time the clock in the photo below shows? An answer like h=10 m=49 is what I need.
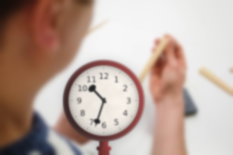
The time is h=10 m=33
